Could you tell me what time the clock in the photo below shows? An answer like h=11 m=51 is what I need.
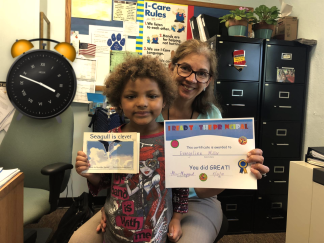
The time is h=3 m=48
